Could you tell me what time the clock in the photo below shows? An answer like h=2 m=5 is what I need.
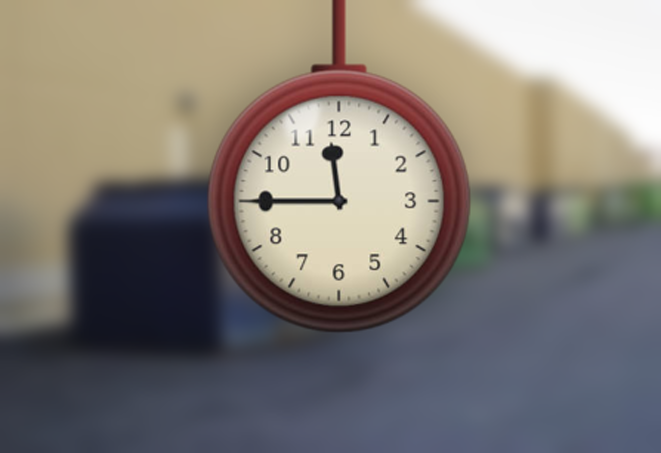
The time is h=11 m=45
